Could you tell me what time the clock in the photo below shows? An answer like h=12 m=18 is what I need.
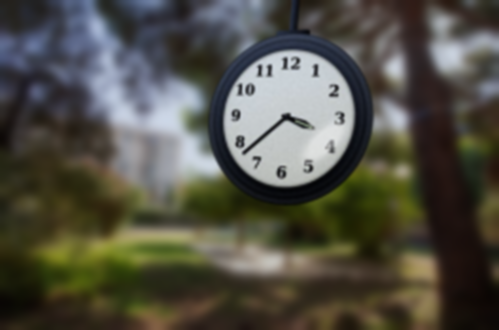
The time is h=3 m=38
